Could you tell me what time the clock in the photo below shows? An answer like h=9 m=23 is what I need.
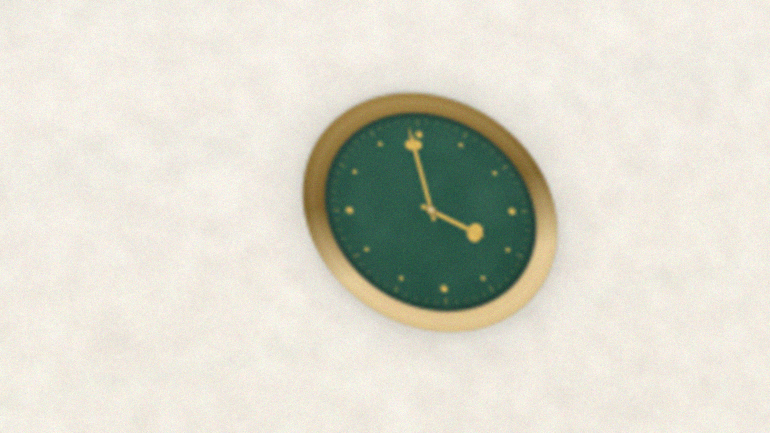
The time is h=3 m=59
